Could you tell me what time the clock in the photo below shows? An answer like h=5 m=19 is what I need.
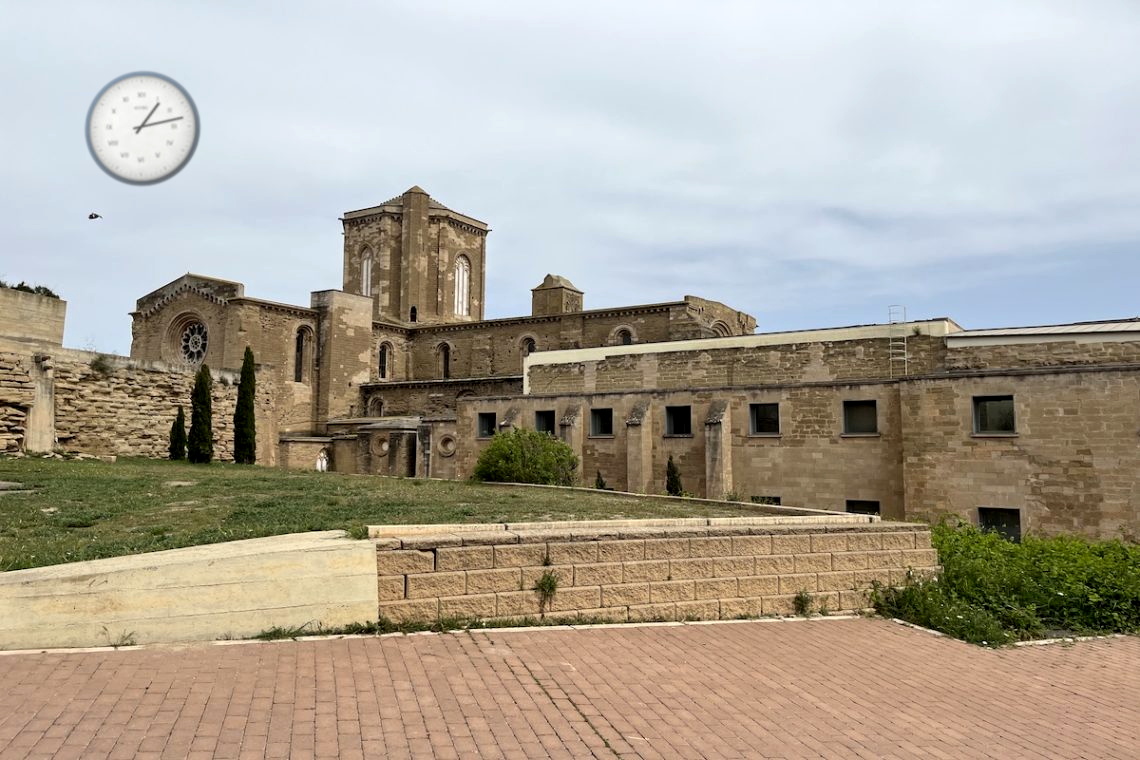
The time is h=1 m=13
